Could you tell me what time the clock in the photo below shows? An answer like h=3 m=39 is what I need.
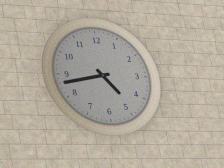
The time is h=4 m=43
